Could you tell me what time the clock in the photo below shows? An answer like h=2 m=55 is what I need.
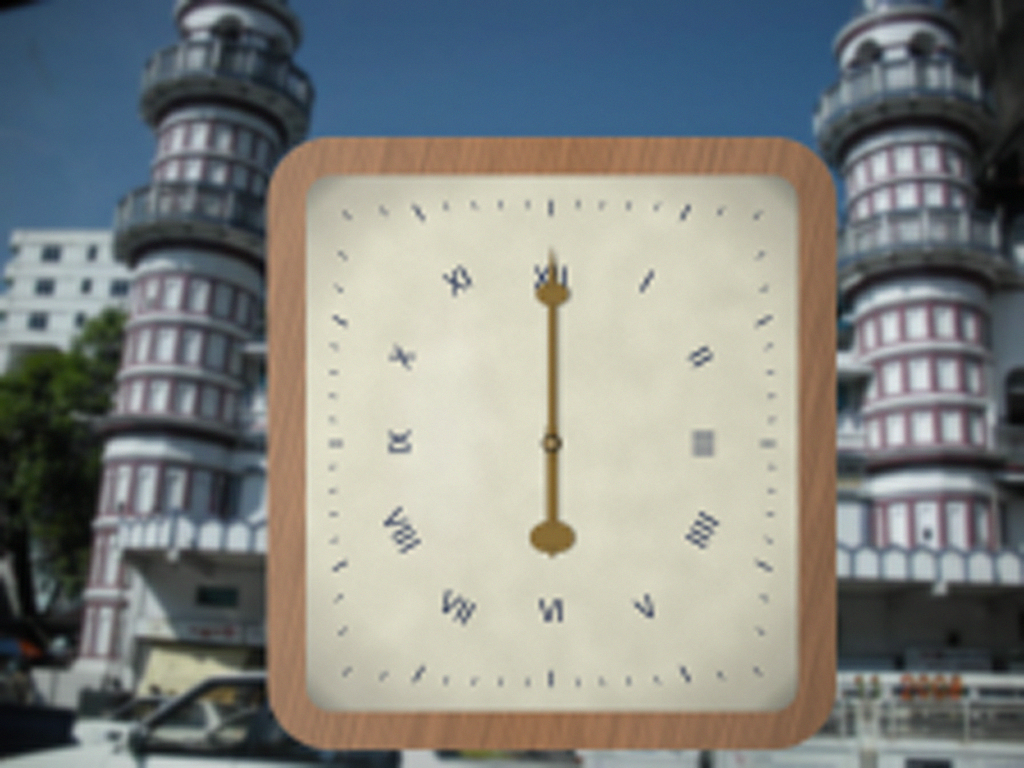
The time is h=6 m=0
